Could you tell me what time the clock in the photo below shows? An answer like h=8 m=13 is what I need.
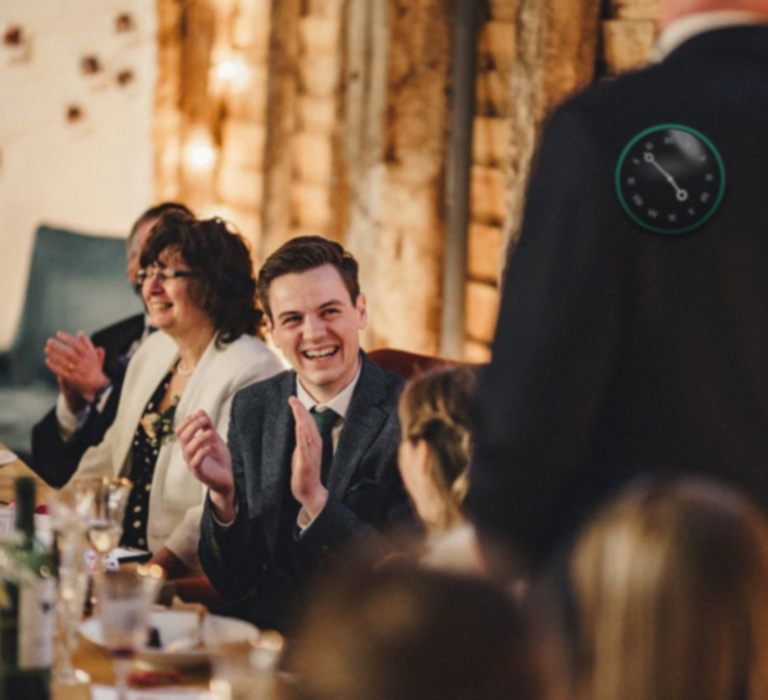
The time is h=4 m=53
